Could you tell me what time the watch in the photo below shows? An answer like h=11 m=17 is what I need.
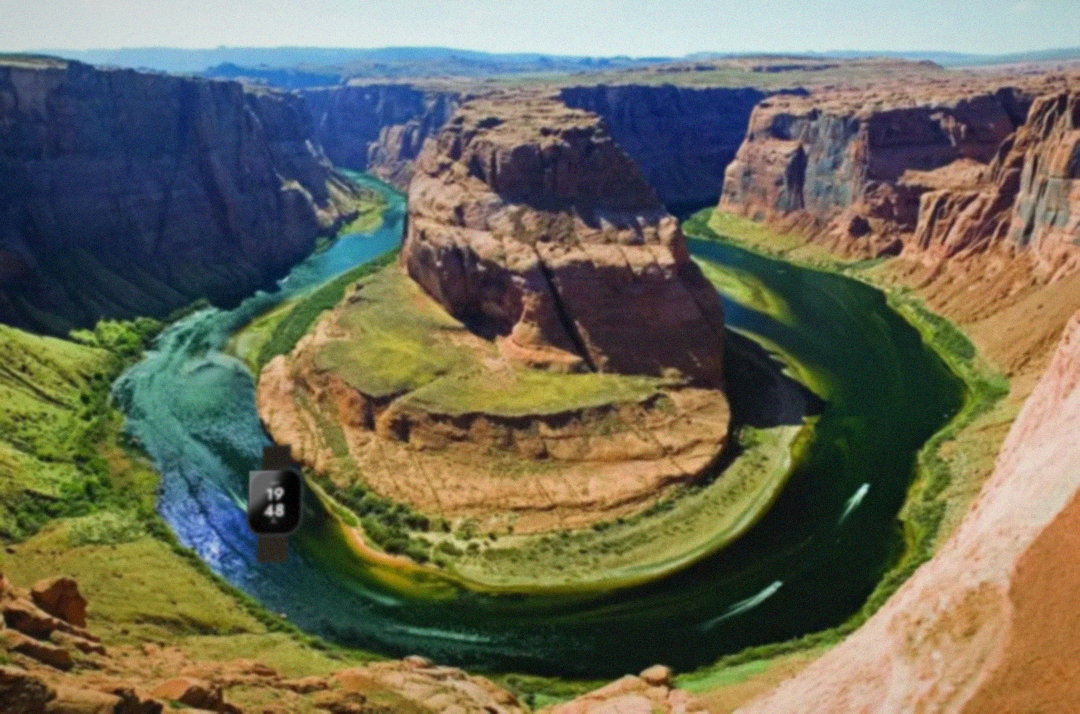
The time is h=19 m=48
